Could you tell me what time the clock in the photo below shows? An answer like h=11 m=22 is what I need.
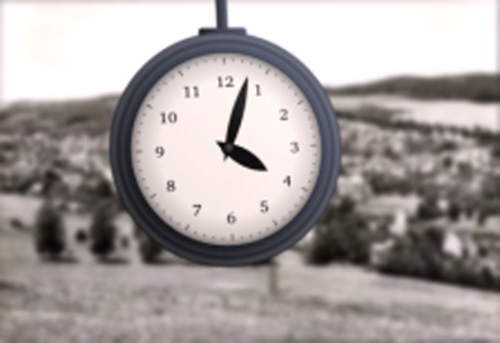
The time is h=4 m=3
